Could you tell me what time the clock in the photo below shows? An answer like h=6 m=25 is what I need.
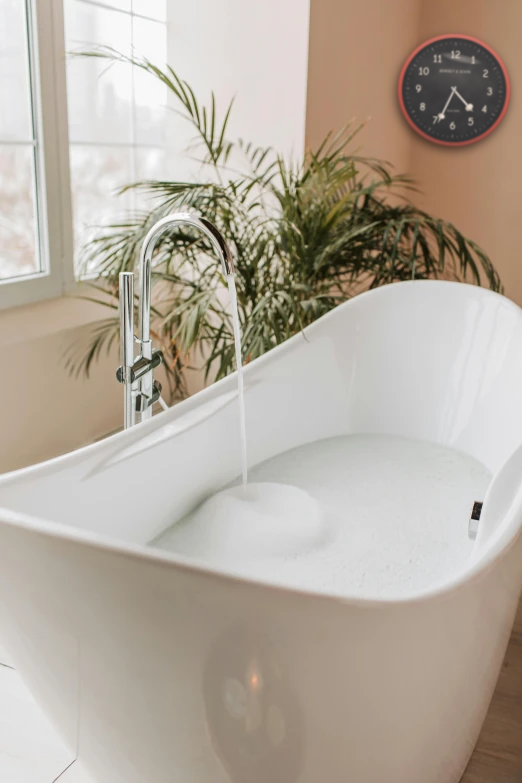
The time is h=4 m=34
